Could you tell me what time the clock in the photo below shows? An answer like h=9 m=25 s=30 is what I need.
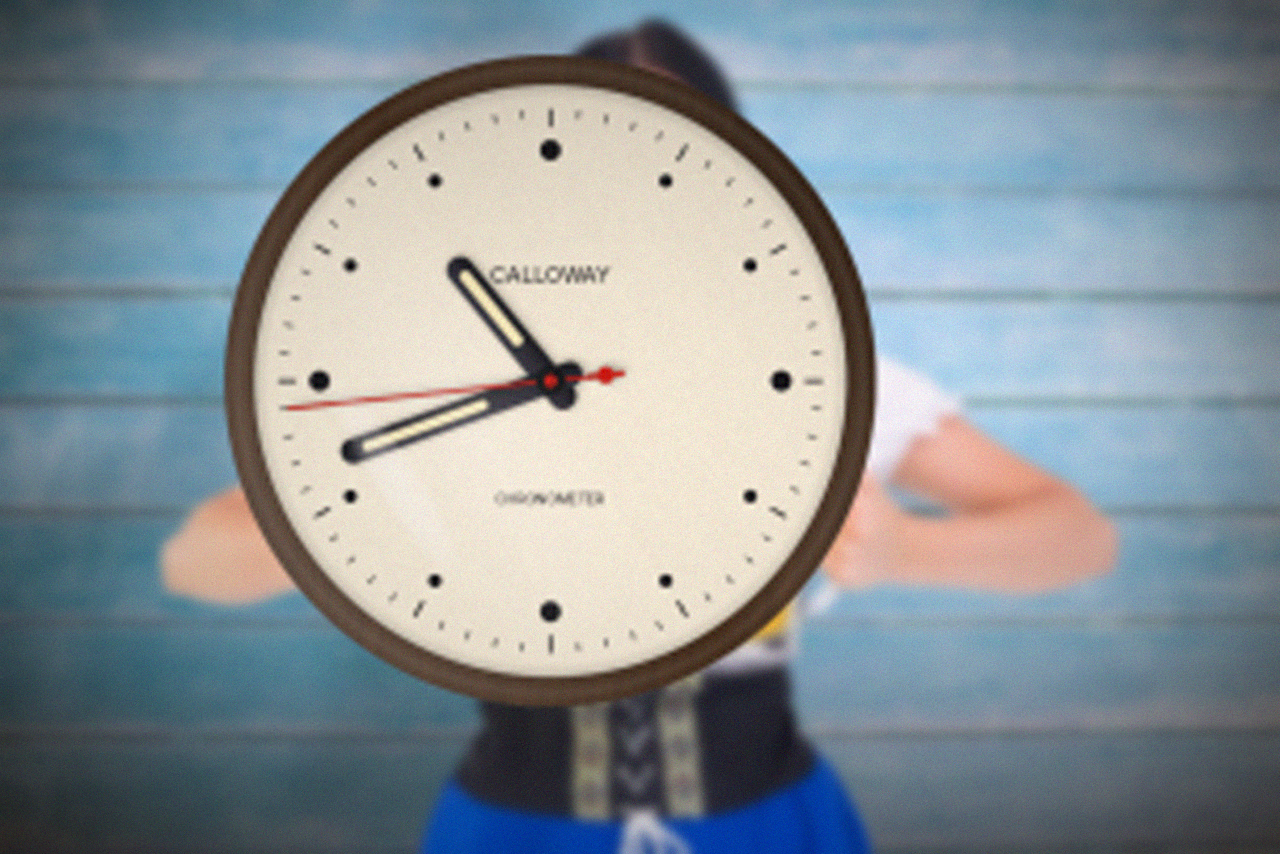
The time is h=10 m=41 s=44
